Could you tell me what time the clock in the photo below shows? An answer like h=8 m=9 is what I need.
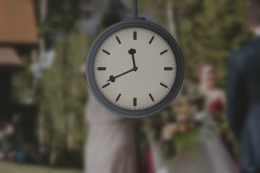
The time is h=11 m=41
